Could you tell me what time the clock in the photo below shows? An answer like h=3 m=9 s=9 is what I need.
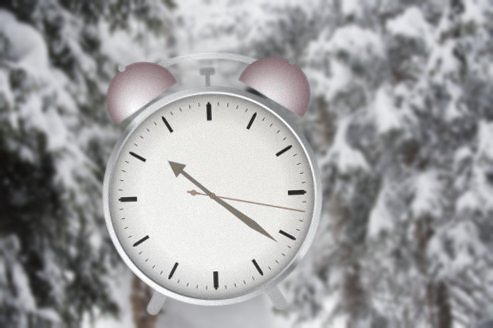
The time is h=10 m=21 s=17
